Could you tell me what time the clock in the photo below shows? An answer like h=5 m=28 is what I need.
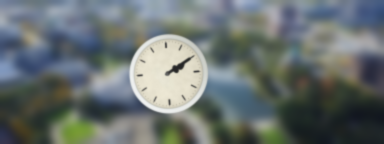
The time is h=2 m=10
